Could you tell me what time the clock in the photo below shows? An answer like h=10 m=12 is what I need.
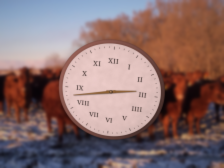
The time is h=2 m=43
